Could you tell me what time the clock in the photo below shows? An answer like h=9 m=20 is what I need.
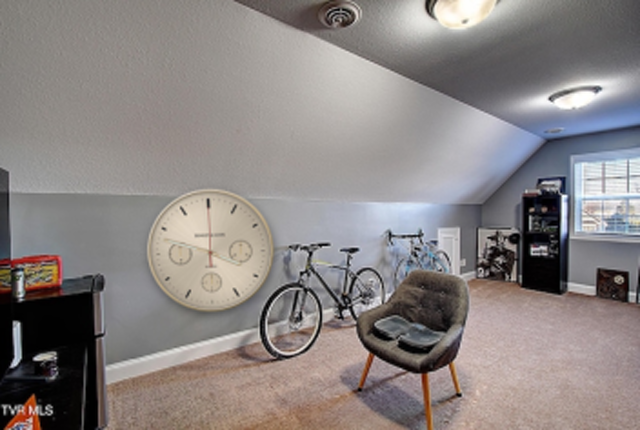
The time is h=3 m=48
